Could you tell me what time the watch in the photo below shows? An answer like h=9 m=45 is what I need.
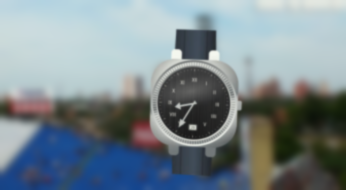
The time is h=8 m=35
